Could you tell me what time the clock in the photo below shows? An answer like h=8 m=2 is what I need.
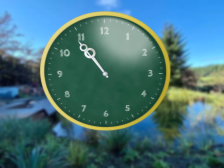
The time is h=10 m=54
